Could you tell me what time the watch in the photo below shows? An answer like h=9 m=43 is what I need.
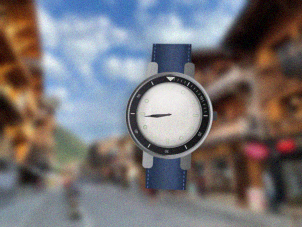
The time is h=8 m=44
